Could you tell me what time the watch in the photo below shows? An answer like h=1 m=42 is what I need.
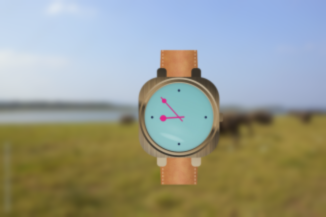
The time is h=8 m=53
